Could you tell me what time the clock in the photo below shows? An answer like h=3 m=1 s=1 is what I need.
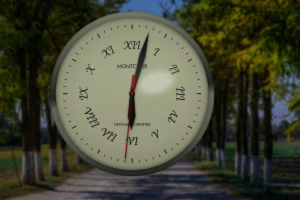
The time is h=6 m=2 s=31
